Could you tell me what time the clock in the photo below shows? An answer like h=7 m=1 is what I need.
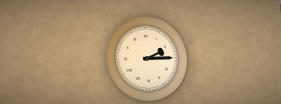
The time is h=2 m=15
